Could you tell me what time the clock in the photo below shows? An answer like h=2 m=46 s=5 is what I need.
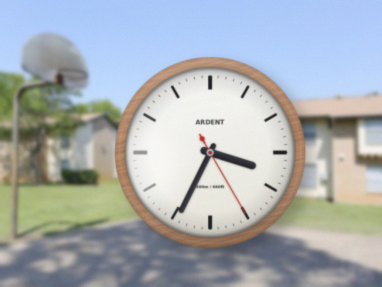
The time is h=3 m=34 s=25
